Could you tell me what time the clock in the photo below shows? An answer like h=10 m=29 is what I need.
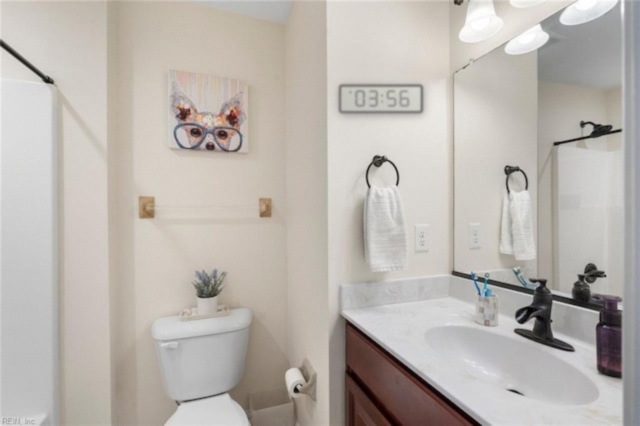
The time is h=3 m=56
